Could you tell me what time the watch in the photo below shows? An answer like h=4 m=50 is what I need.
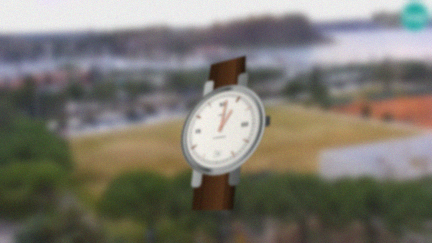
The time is h=1 m=1
